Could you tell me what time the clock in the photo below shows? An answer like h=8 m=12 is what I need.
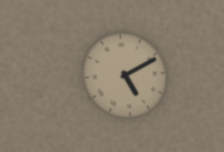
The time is h=5 m=11
